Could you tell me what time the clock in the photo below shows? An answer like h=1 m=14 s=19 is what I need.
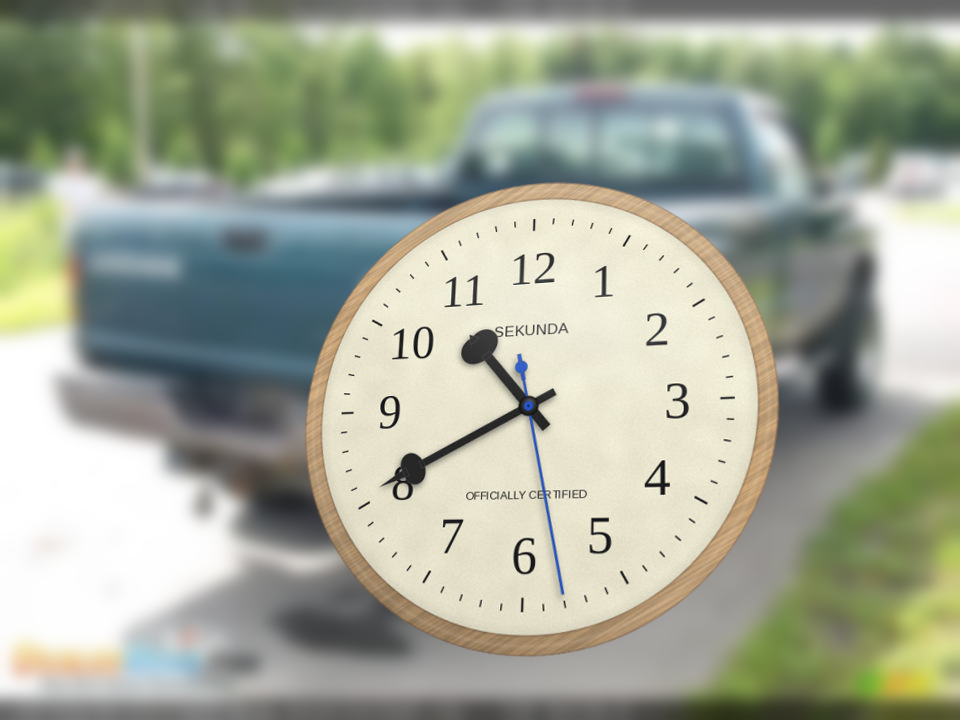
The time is h=10 m=40 s=28
